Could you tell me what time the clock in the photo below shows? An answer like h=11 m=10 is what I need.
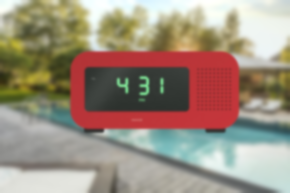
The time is h=4 m=31
